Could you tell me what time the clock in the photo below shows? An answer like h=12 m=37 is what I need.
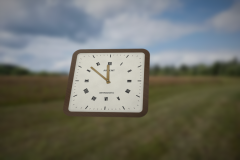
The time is h=11 m=52
